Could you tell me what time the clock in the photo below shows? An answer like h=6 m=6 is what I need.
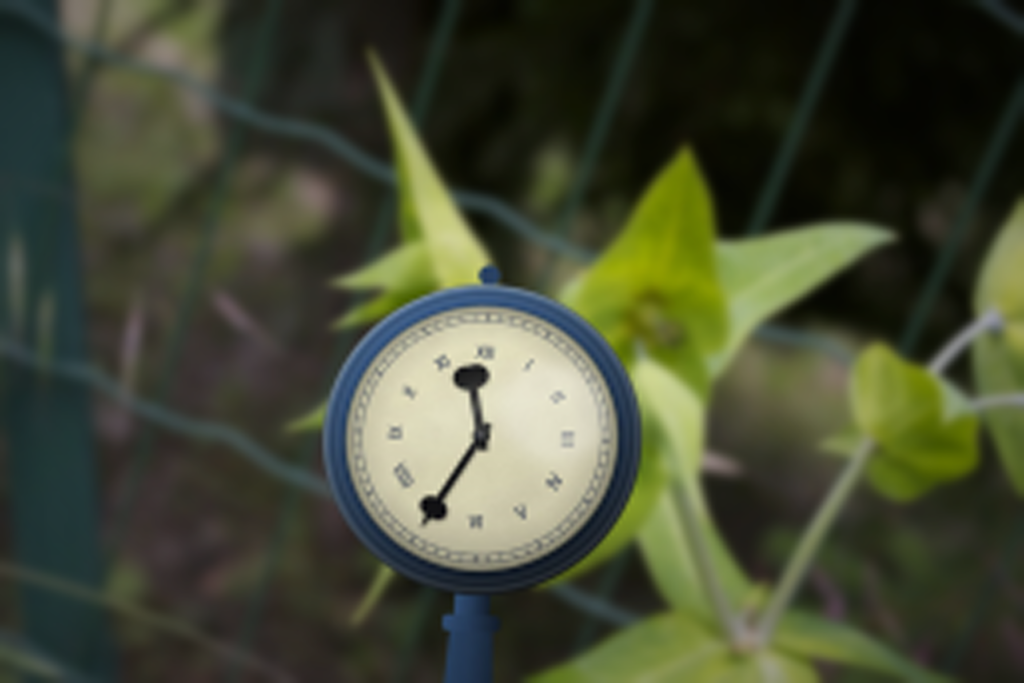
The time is h=11 m=35
